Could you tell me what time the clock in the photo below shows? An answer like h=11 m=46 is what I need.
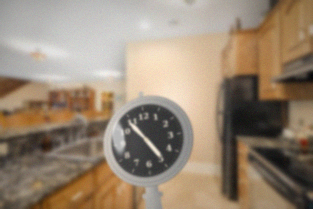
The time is h=4 m=54
